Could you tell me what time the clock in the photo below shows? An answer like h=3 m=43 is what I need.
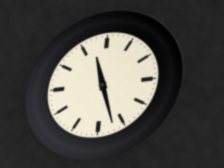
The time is h=11 m=27
